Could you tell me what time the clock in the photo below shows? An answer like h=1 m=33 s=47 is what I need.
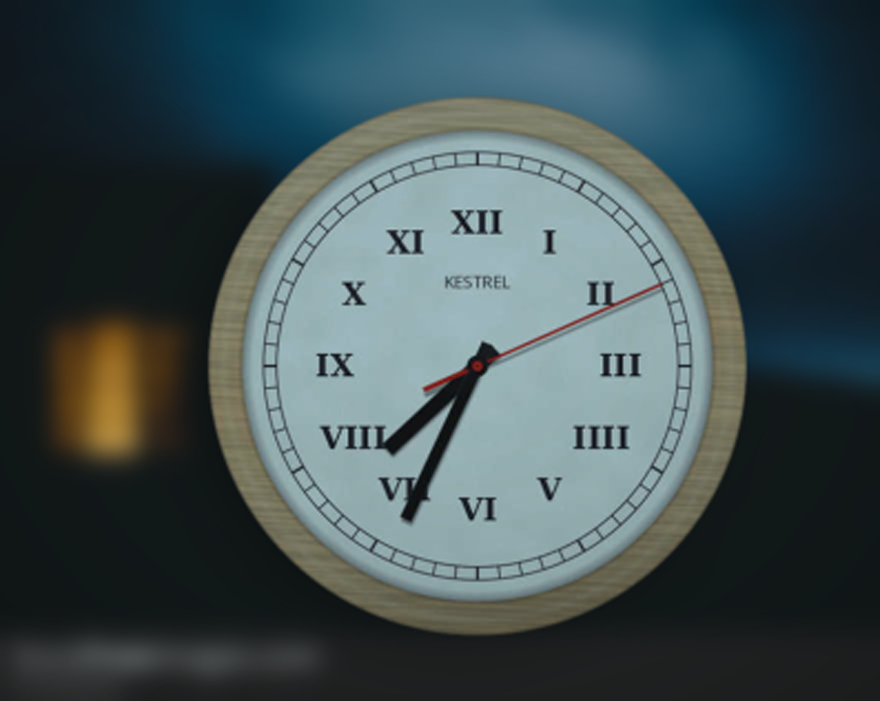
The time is h=7 m=34 s=11
